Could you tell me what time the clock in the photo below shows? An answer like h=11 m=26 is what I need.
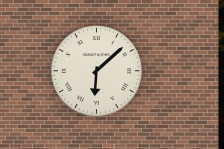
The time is h=6 m=8
